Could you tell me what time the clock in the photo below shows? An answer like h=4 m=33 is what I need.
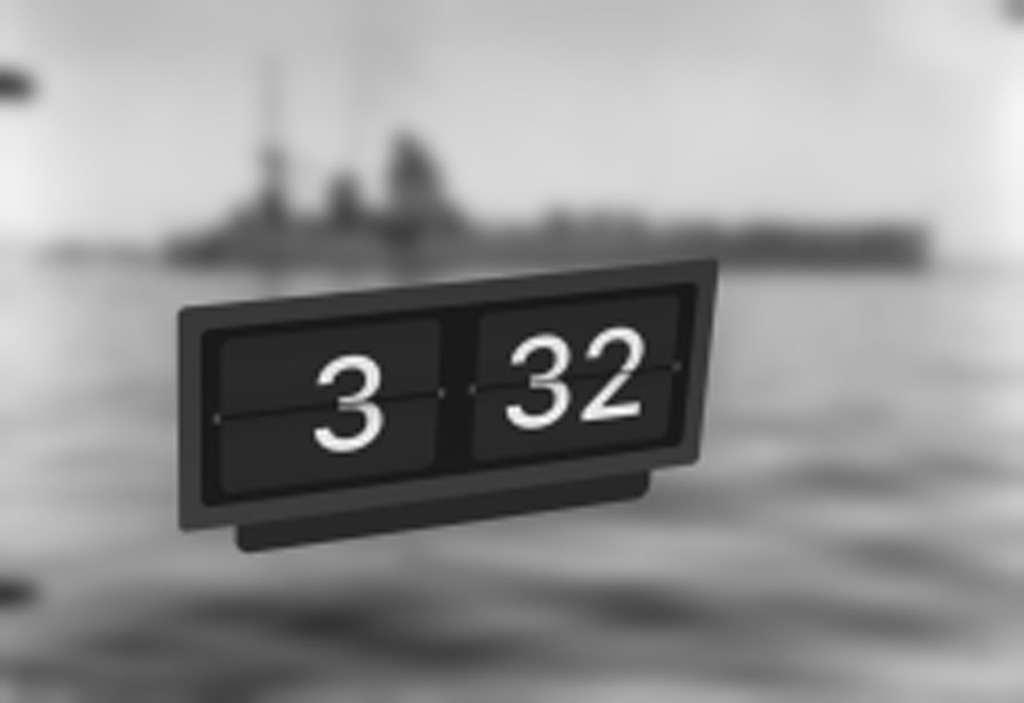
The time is h=3 m=32
